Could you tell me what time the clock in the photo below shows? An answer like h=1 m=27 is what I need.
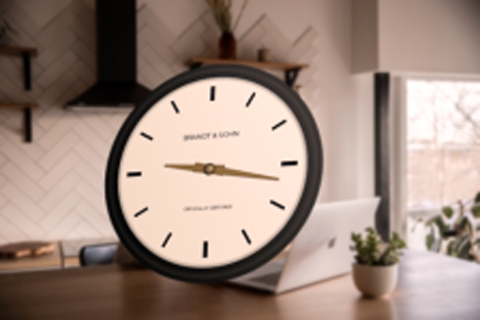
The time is h=9 m=17
